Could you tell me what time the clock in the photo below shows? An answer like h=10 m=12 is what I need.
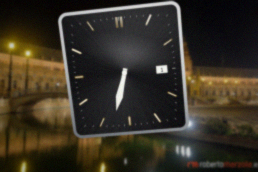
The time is h=6 m=33
